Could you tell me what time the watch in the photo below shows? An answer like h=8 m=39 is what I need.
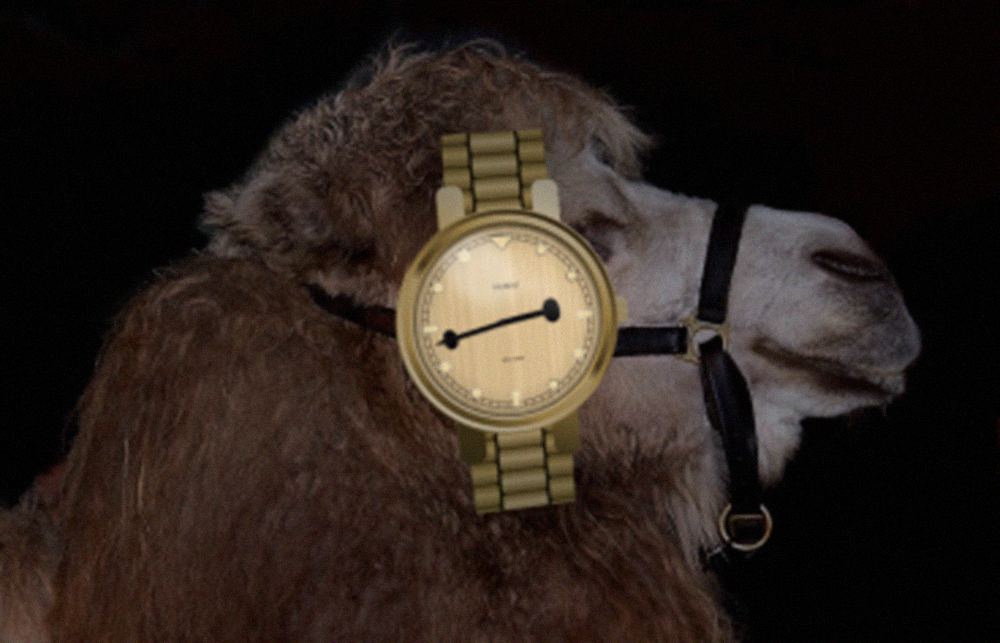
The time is h=2 m=43
